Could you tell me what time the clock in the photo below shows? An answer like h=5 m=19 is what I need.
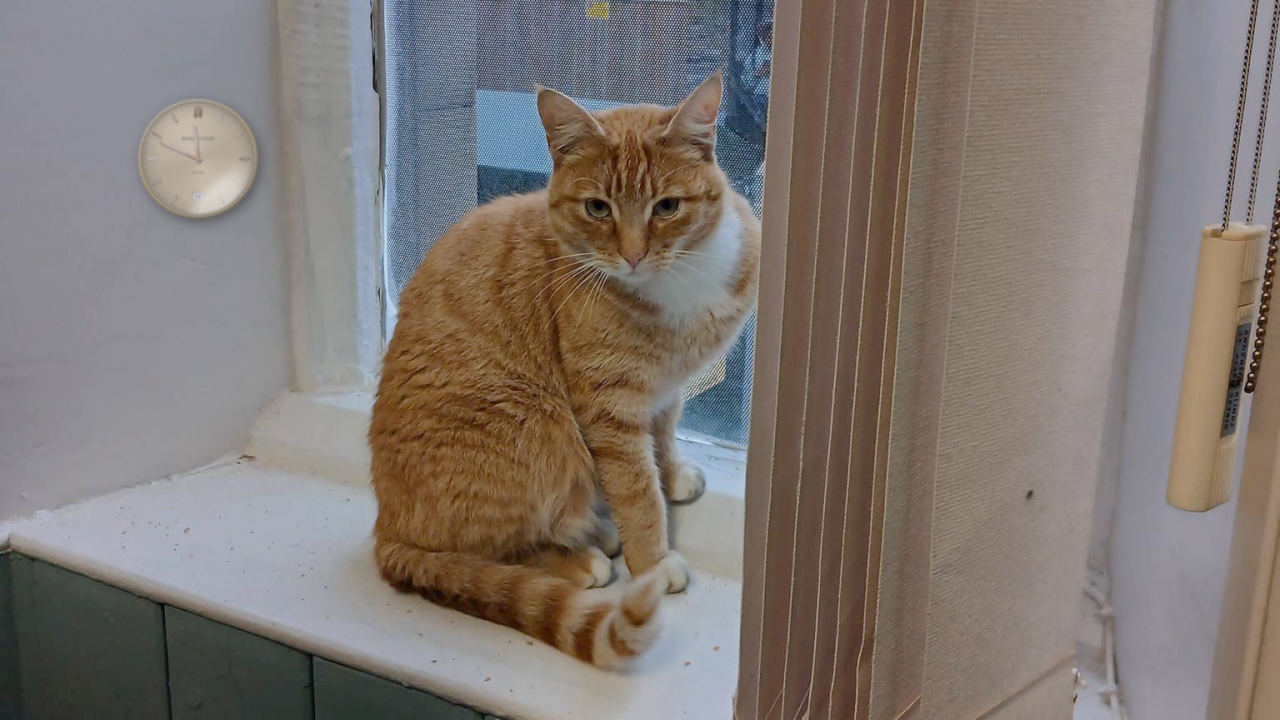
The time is h=11 m=49
